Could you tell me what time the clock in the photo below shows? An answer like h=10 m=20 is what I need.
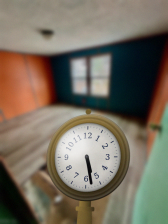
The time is h=5 m=28
